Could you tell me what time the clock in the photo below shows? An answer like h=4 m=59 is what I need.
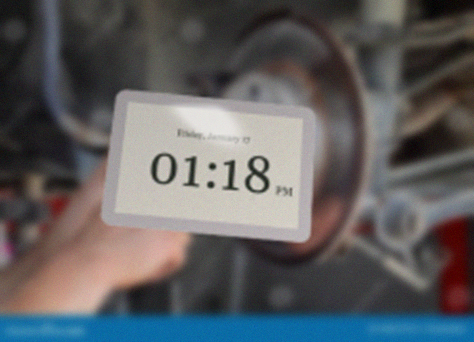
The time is h=1 m=18
